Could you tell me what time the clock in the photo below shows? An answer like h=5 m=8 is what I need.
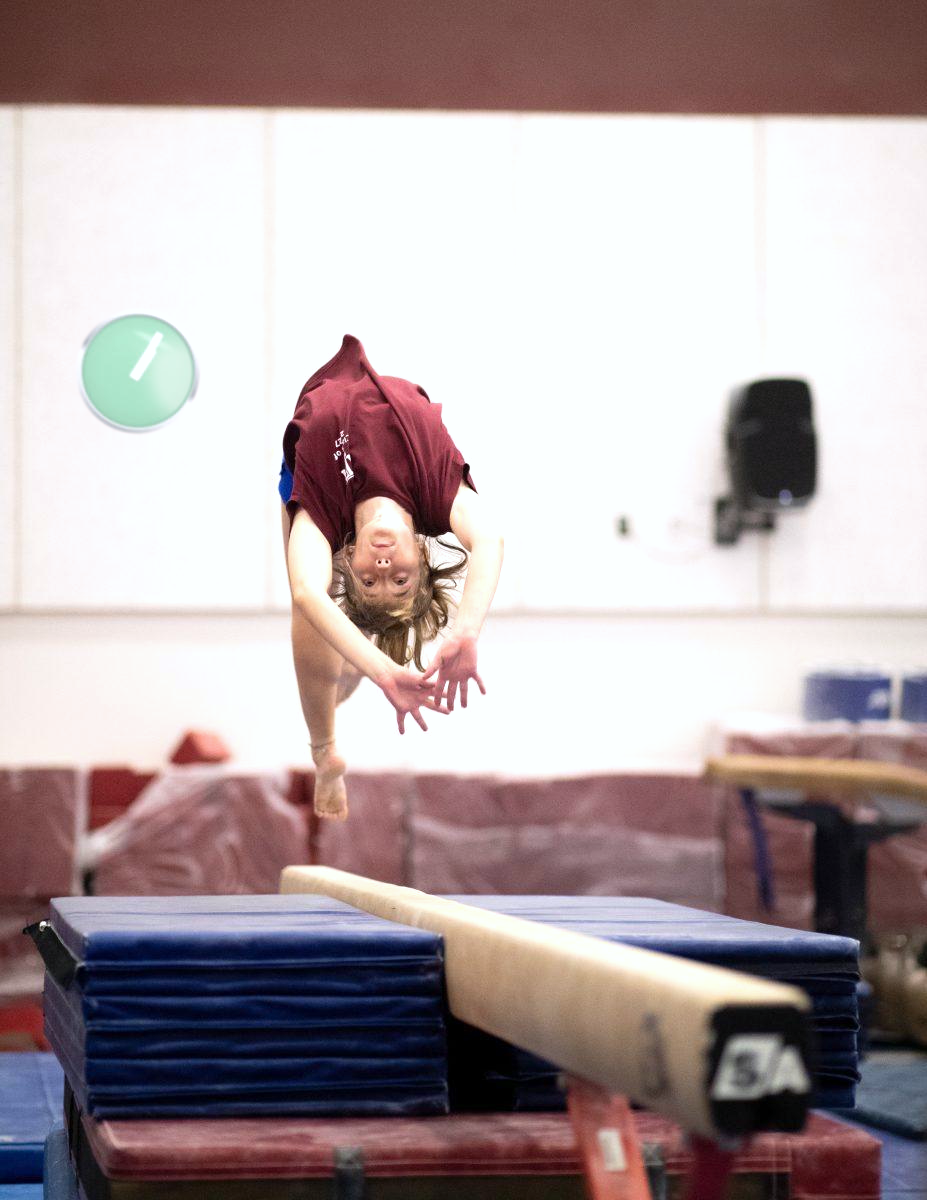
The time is h=1 m=5
